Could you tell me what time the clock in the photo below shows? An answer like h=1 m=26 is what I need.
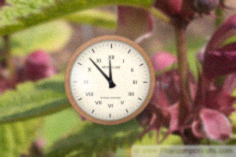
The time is h=11 m=53
